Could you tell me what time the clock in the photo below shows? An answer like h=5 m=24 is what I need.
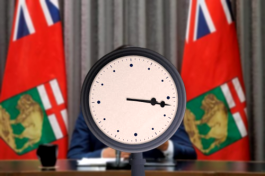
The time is h=3 m=17
